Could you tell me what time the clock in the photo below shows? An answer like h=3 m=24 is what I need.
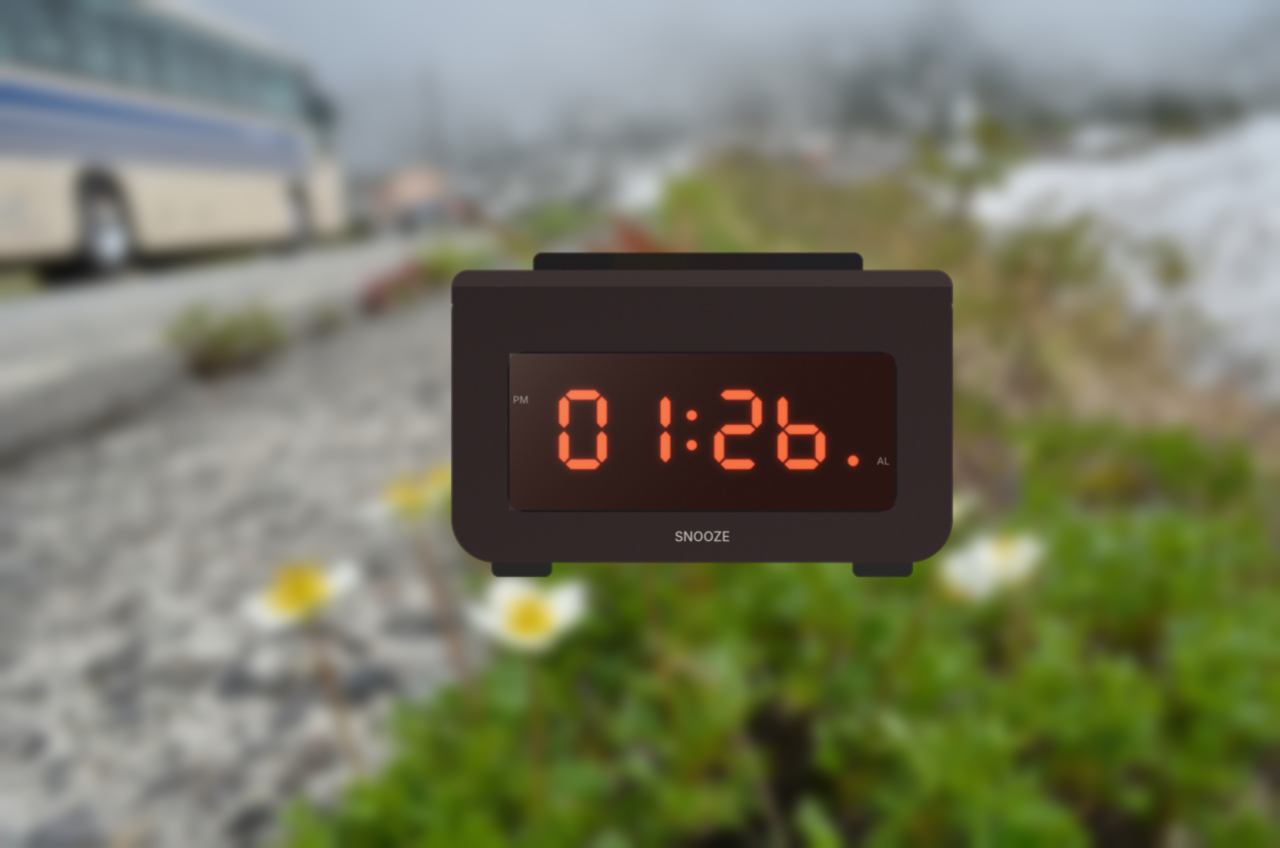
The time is h=1 m=26
